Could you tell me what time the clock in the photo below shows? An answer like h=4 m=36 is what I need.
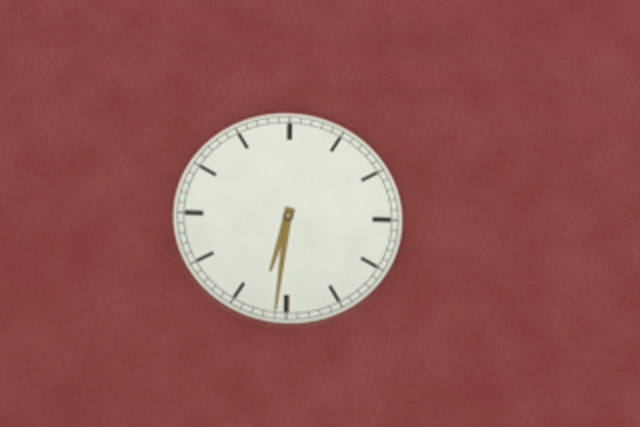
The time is h=6 m=31
